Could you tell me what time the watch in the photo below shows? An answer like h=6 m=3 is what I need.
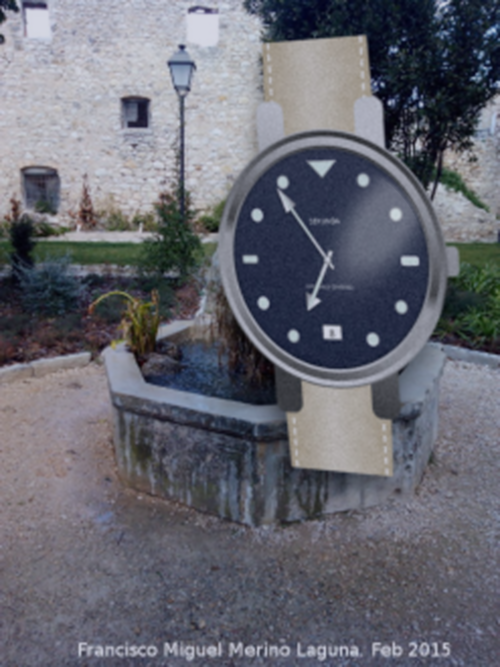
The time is h=6 m=54
